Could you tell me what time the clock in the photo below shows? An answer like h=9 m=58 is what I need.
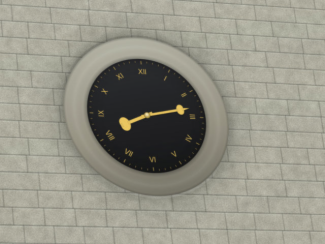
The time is h=8 m=13
